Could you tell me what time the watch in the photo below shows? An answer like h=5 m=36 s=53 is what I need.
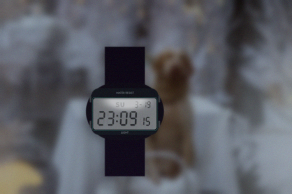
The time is h=23 m=9 s=15
